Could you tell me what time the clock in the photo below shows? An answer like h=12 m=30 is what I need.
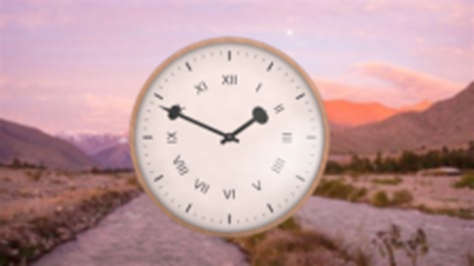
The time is h=1 m=49
